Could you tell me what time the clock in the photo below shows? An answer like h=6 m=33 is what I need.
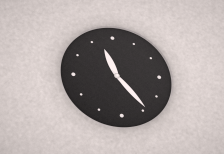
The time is h=11 m=24
